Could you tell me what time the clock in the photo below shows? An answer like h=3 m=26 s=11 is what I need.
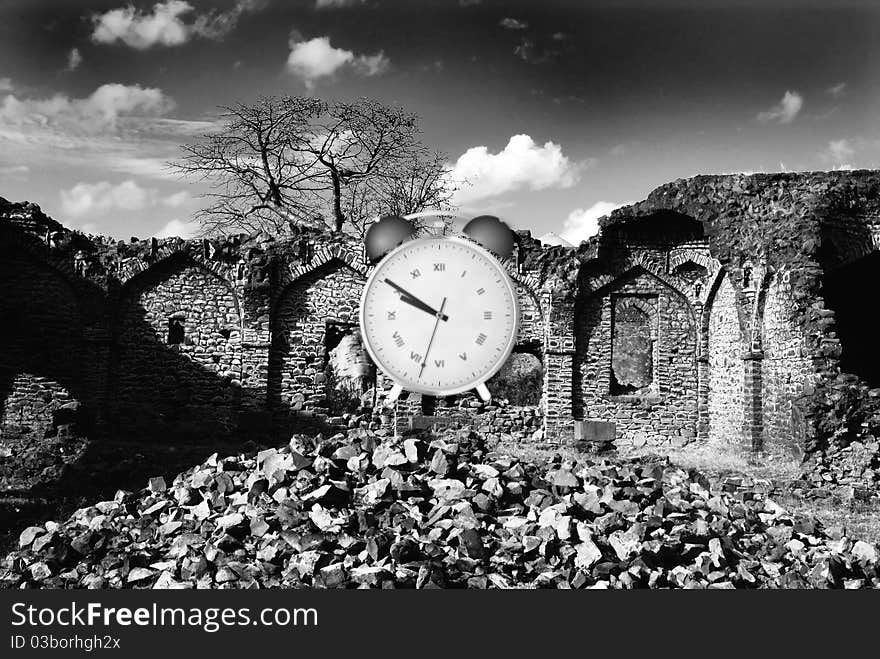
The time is h=9 m=50 s=33
